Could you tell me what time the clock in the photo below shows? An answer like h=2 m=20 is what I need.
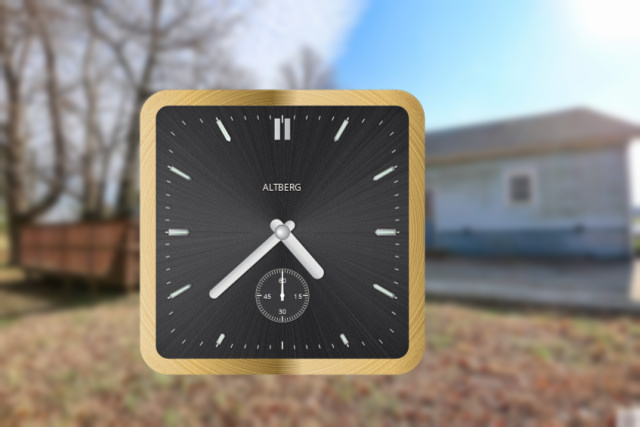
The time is h=4 m=38
